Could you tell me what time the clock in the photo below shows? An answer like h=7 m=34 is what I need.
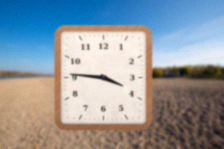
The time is h=3 m=46
